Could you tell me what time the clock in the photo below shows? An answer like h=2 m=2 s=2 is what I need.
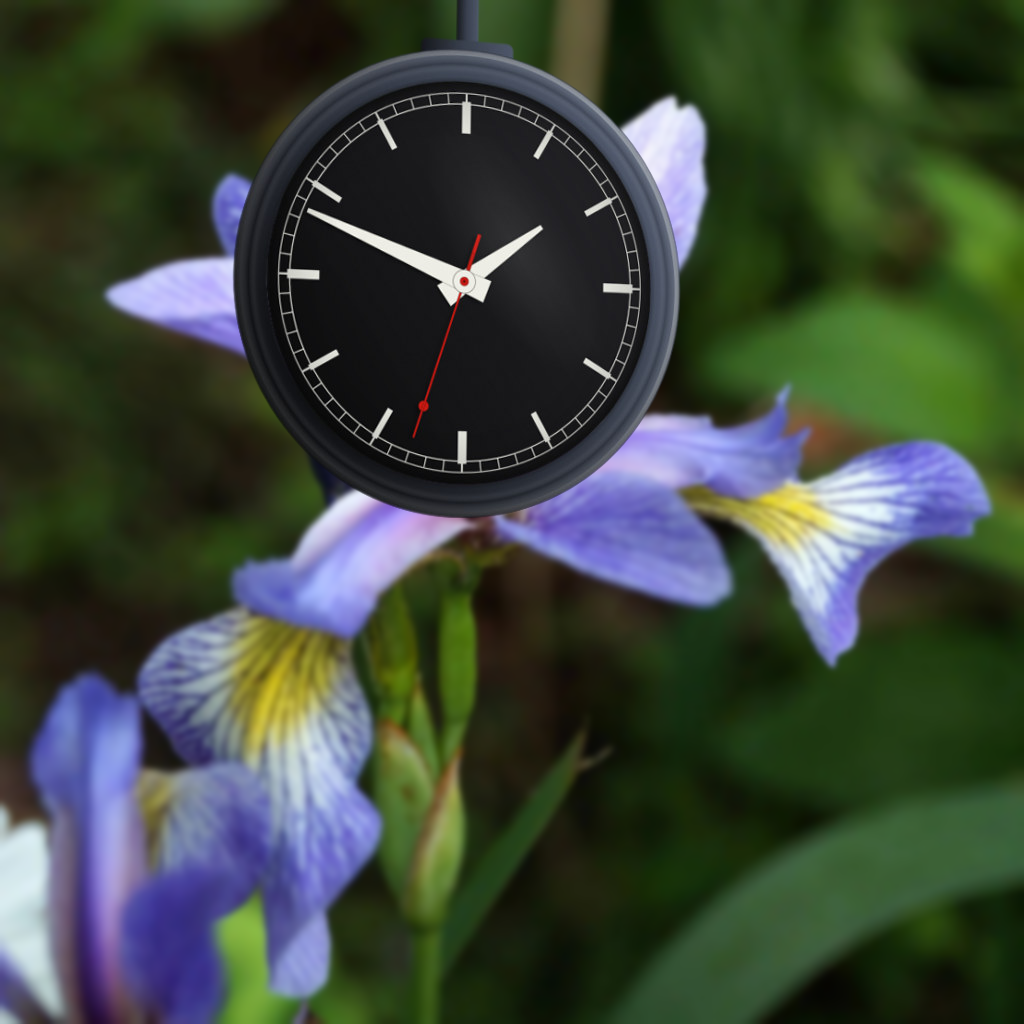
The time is h=1 m=48 s=33
